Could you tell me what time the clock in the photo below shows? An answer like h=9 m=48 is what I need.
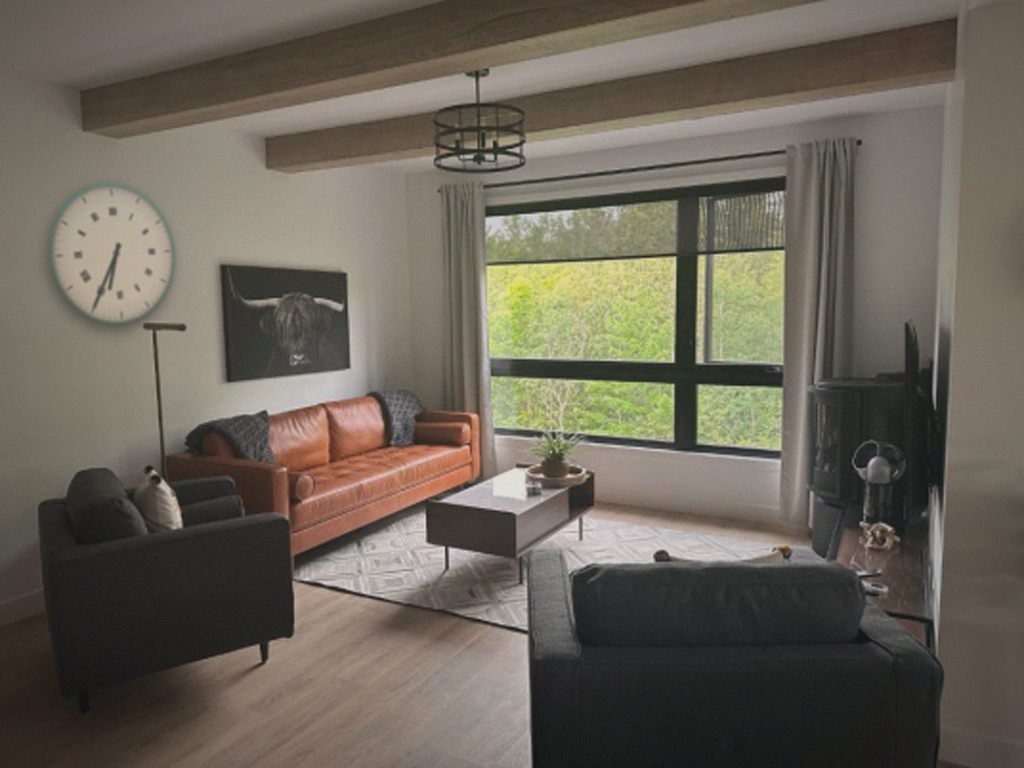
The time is h=6 m=35
